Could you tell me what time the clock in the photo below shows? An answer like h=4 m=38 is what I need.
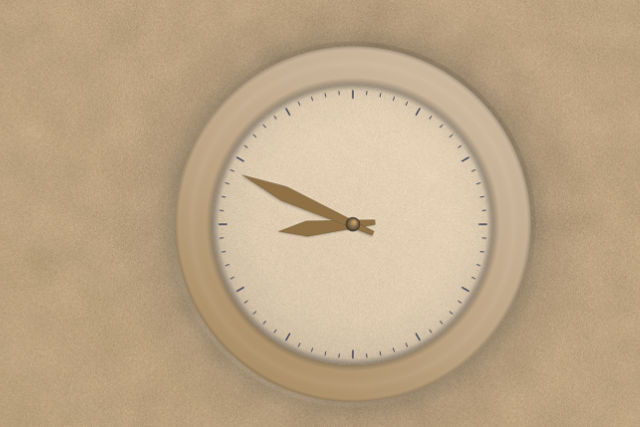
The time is h=8 m=49
